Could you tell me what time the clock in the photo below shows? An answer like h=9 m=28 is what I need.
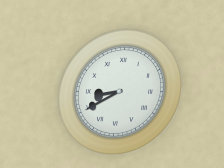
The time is h=8 m=40
